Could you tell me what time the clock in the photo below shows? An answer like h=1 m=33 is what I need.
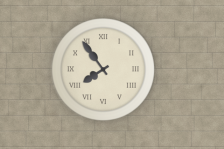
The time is h=7 m=54
